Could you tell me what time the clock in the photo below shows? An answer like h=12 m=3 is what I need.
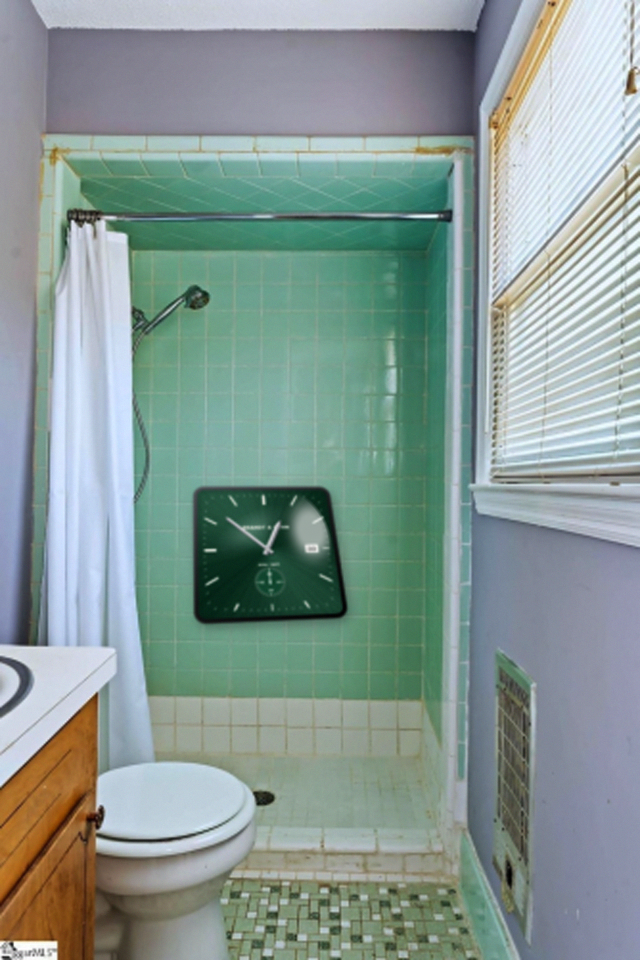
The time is h=12 m=52
